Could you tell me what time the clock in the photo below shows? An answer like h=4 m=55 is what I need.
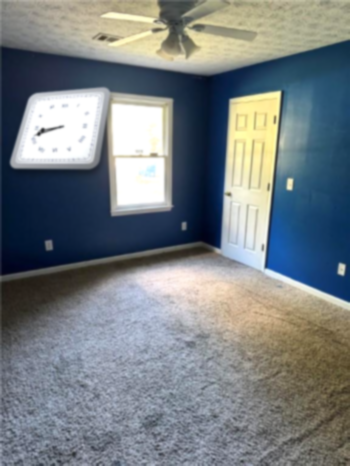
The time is h=8 m=42
